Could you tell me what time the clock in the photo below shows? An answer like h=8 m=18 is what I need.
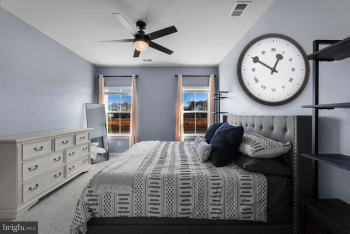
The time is h=12 m=50
